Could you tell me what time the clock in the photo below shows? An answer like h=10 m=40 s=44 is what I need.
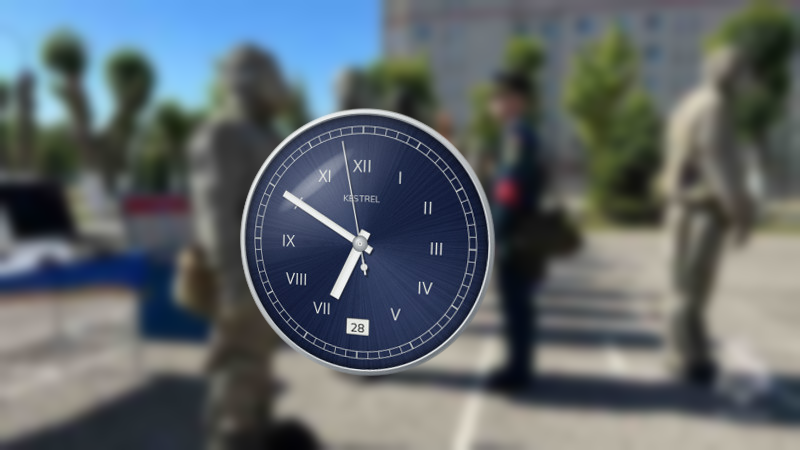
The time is h=6 m=49 s=58
